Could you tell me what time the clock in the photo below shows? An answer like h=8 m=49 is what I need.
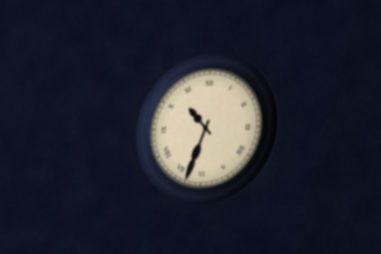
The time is h=10 m=33
